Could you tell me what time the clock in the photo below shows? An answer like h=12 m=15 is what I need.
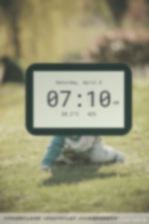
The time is h=7 m=10
